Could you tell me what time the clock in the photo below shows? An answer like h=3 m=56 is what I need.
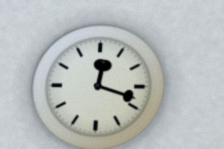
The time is h=12 m=18
